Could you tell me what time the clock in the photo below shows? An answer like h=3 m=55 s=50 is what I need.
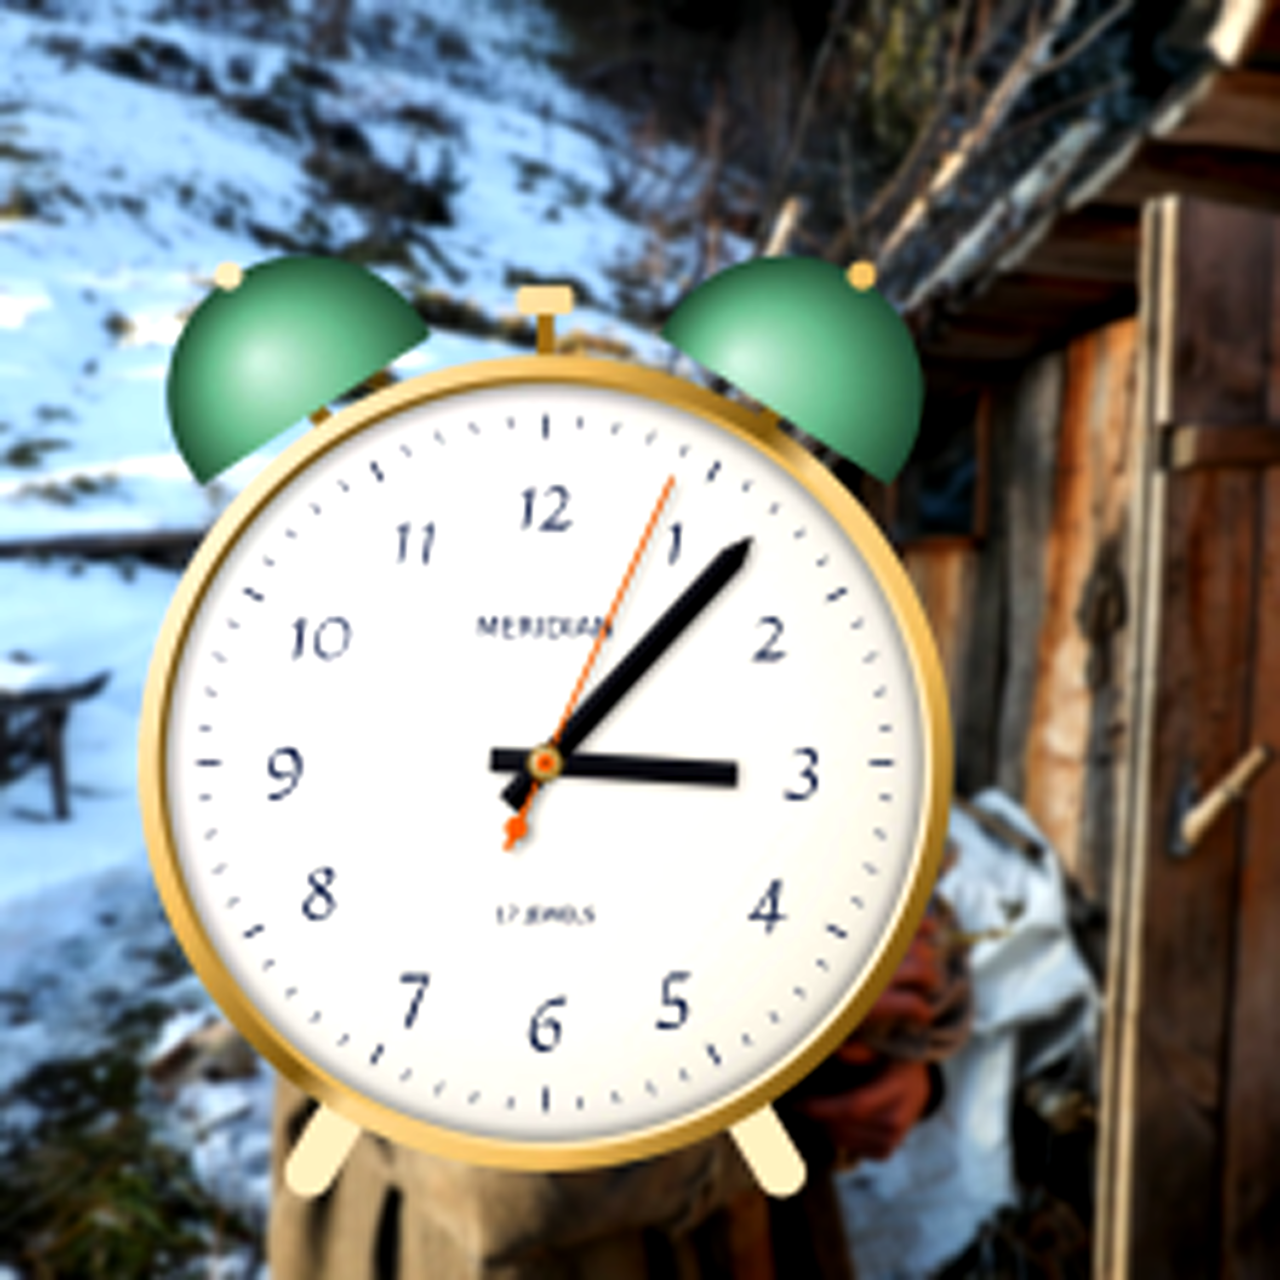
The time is h=3 m=7 s=4
